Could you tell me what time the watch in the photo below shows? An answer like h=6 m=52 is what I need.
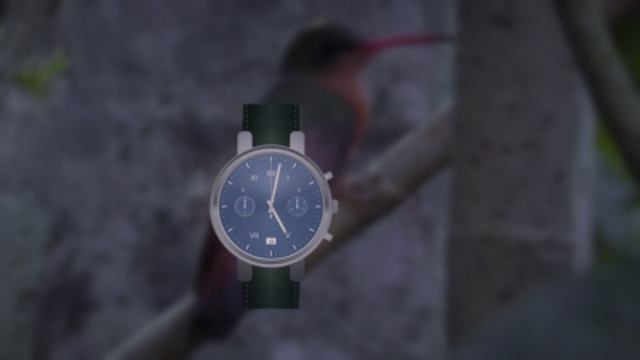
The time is h=5 m=2
